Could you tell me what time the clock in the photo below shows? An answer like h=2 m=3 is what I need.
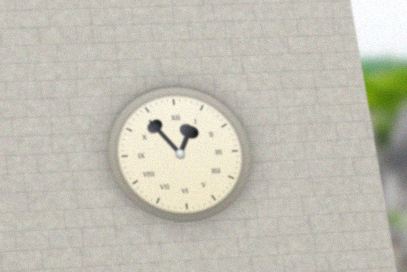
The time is h=12 m=54
